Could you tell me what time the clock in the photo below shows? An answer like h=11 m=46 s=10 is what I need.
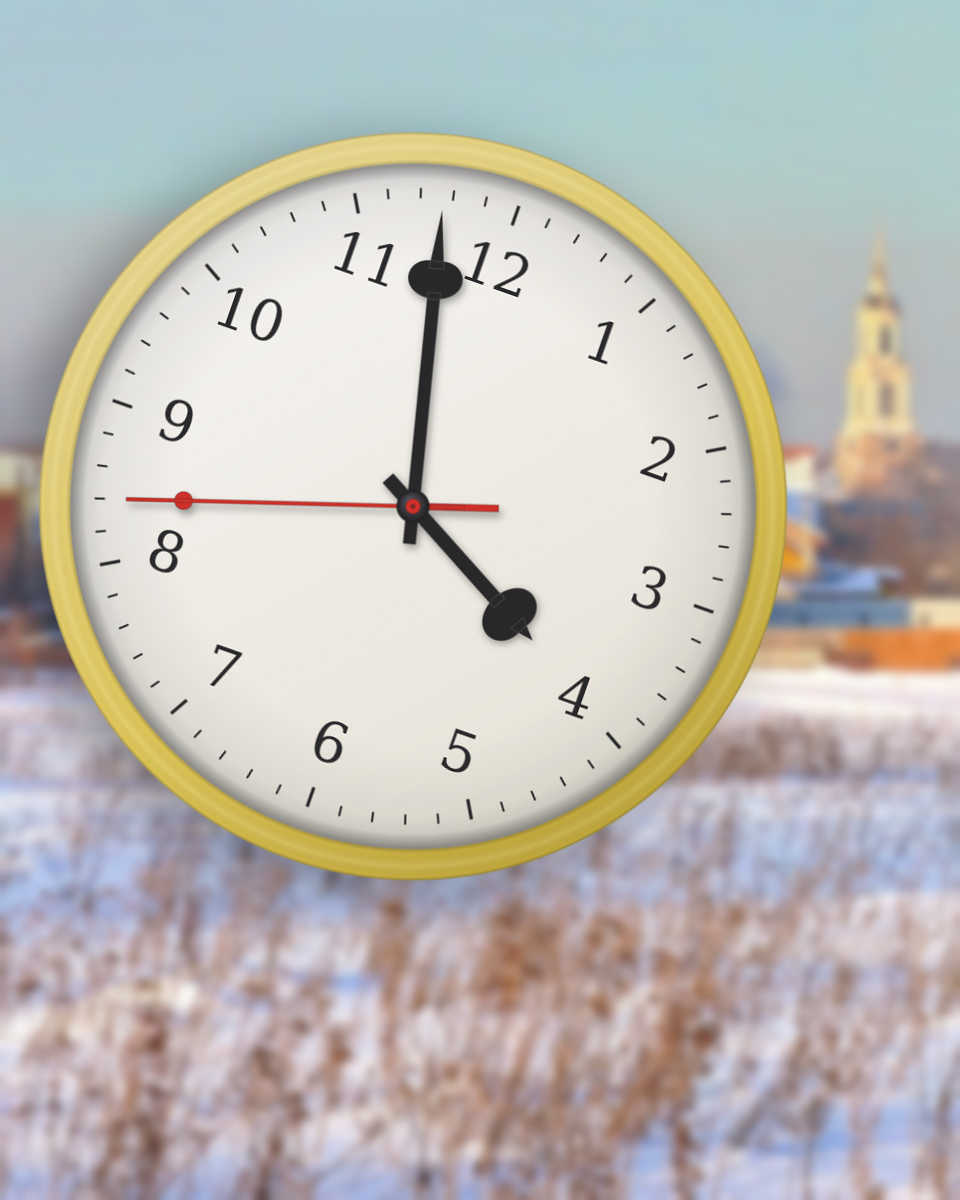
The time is h=3 m=57 s=42
